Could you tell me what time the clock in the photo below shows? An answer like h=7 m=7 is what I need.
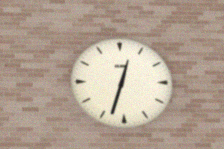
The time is h=12 m=33
